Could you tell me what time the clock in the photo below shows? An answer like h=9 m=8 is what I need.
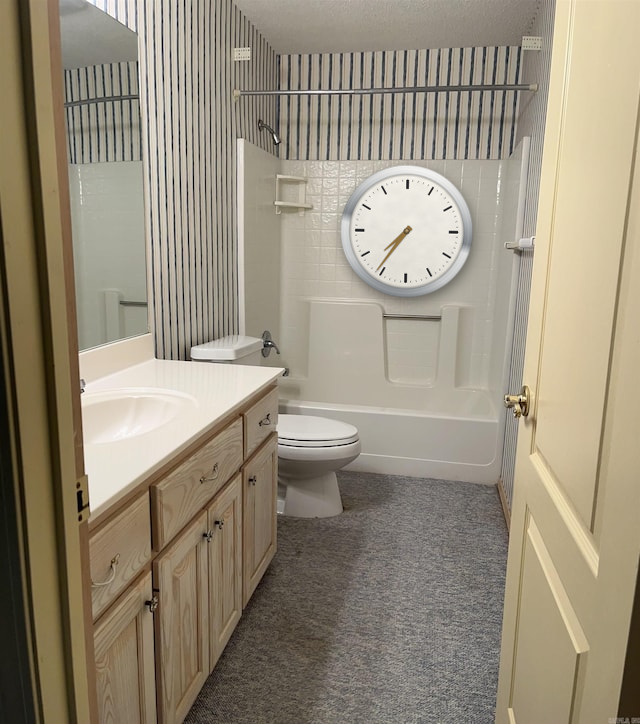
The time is h=7 m=36
